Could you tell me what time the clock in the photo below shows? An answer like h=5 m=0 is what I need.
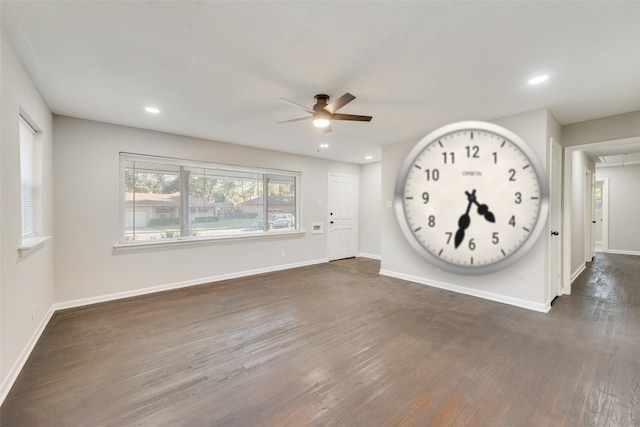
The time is h=4 m=33
